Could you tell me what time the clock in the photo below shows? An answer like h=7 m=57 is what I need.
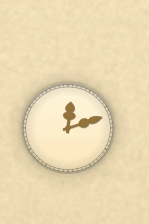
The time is h=12 m=12
